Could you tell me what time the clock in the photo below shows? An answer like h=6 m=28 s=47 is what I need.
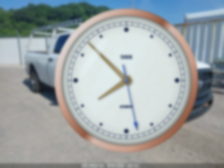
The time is h=7 m=52 s=28
